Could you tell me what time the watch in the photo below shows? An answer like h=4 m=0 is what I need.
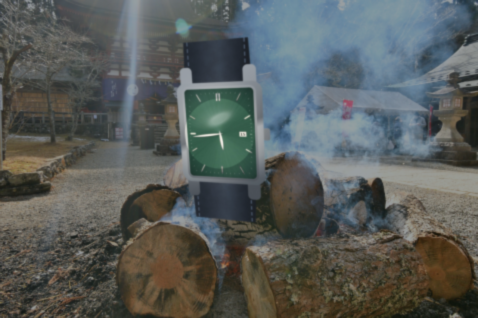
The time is h=5 m=44
